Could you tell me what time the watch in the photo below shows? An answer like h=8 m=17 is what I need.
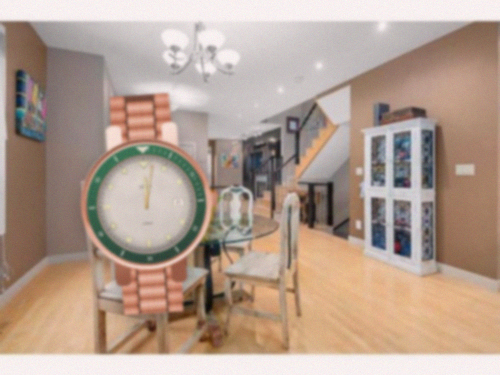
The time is h=12 m=2
